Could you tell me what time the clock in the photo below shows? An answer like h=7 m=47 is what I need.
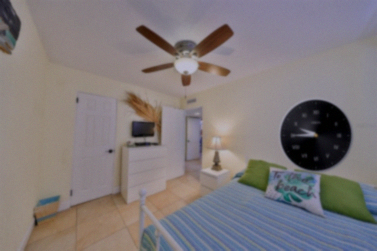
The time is h=9 m=45
